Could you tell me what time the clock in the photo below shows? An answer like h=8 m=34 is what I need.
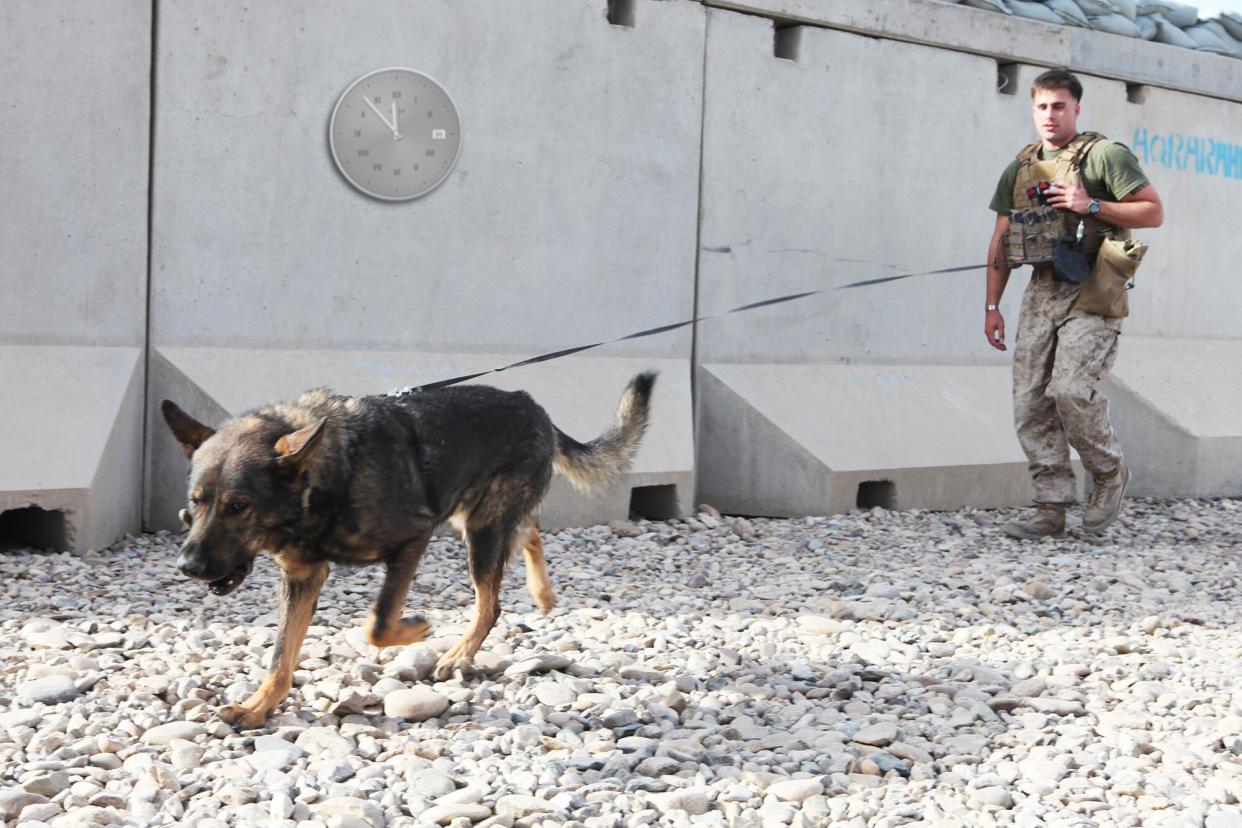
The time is h=11 m=53
